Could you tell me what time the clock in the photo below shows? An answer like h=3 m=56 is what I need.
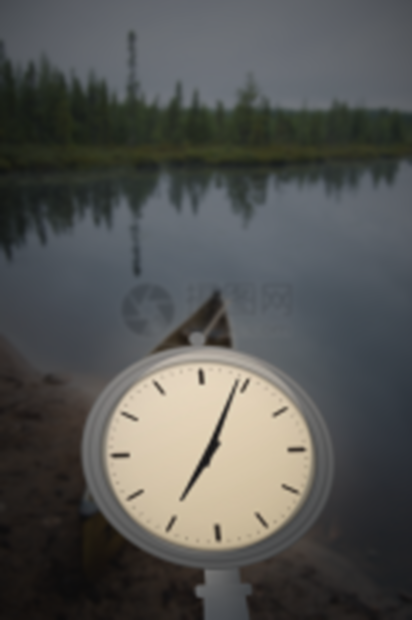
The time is h=7 m=4
